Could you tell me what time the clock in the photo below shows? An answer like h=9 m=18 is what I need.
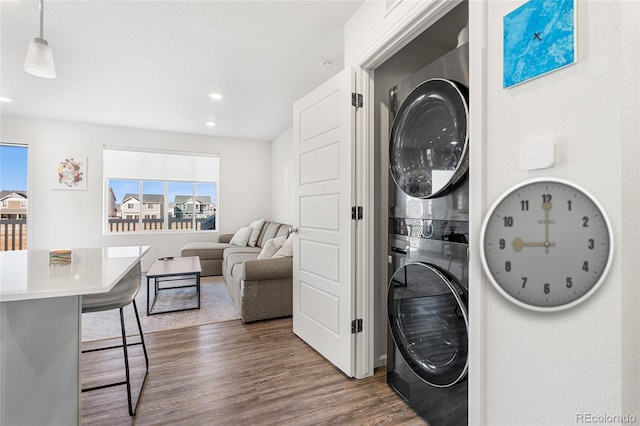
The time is h=9 m=0
